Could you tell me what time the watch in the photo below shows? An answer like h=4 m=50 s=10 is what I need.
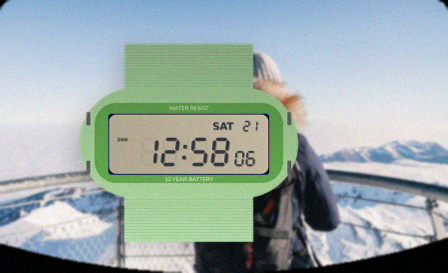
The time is h=12 m=58 s=6
